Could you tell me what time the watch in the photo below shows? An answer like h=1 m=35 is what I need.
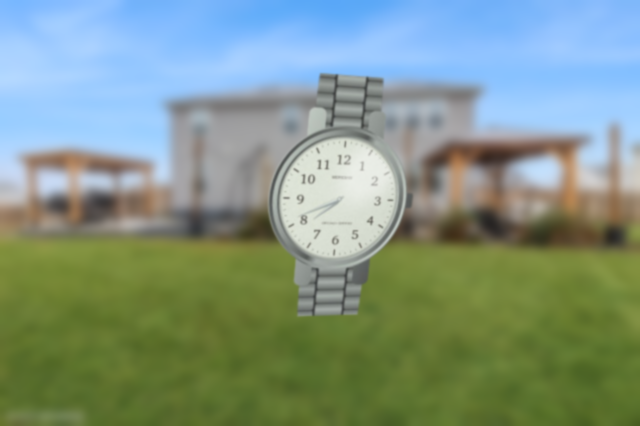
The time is h=7 m=41
